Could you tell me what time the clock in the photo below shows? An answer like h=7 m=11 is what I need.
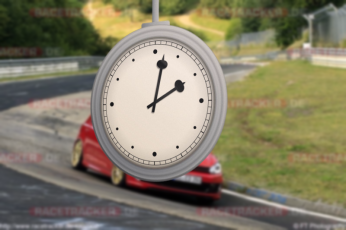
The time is h=2 m=2
